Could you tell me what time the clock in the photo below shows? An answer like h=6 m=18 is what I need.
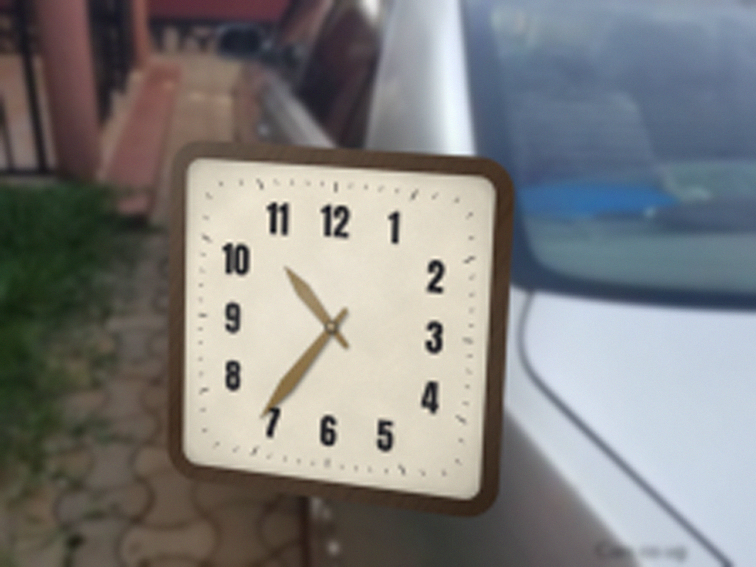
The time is h=10 m=36
